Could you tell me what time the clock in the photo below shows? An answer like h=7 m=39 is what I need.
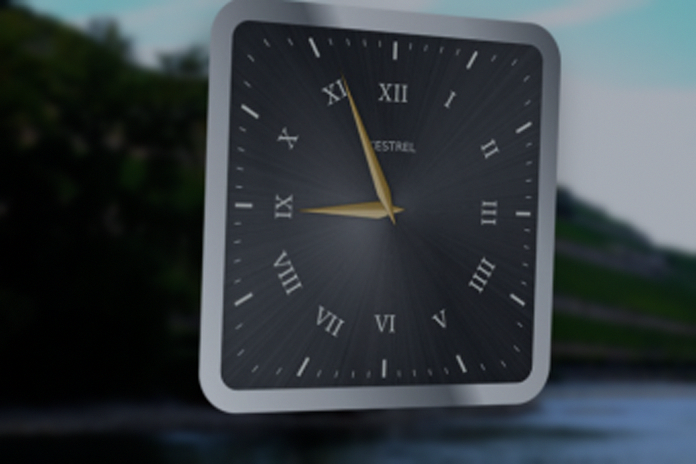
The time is h=8 m=56
